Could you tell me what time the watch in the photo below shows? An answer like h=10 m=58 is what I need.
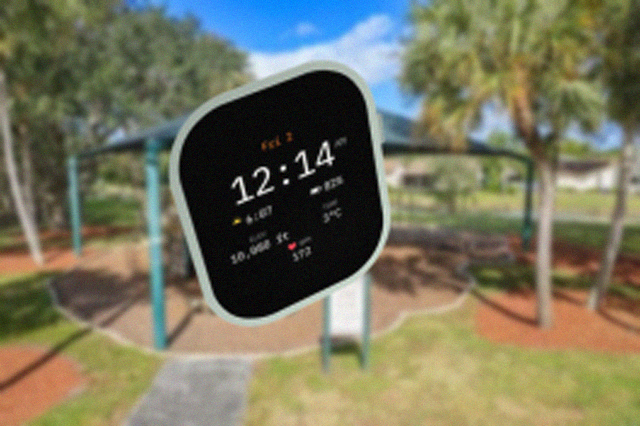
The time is h=12 m=14
